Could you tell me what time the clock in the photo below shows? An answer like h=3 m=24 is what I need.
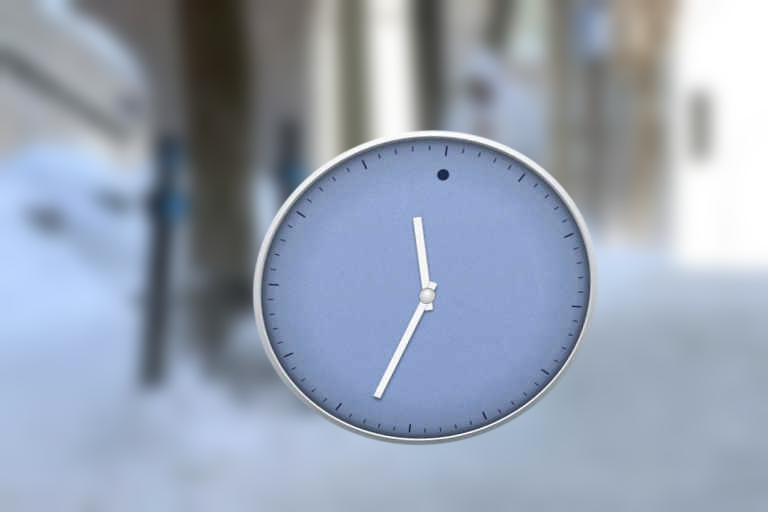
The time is h=11 m=33
